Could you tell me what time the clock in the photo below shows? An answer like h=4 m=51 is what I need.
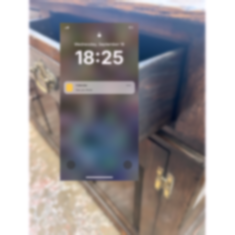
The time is h=18 m=25
